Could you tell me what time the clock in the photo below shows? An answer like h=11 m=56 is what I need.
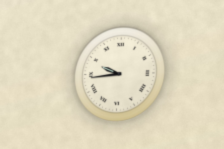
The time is h=9 m=44
